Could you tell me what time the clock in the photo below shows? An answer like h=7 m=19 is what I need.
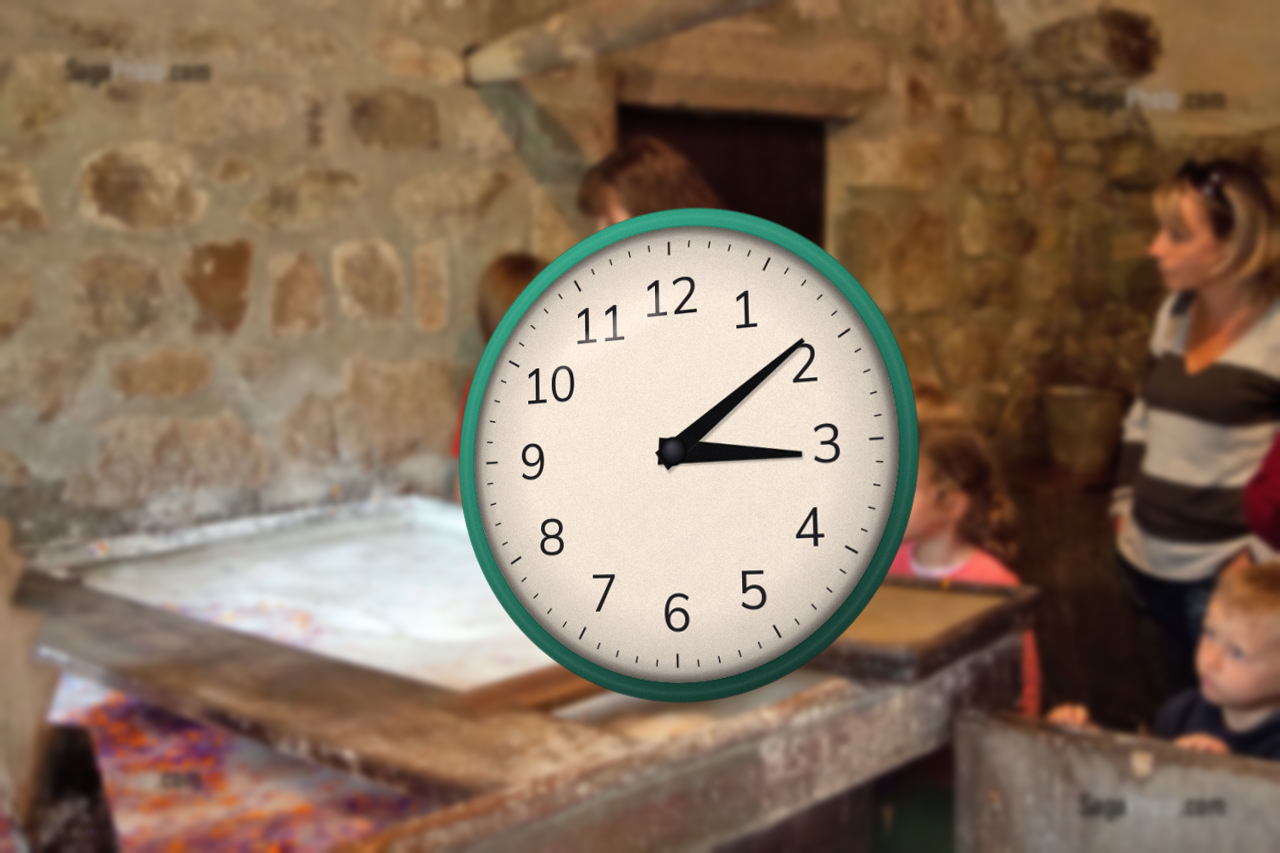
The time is h=3 m=9
